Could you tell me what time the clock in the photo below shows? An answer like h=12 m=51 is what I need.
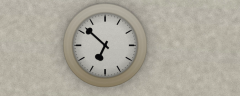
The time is h=6 m=52
